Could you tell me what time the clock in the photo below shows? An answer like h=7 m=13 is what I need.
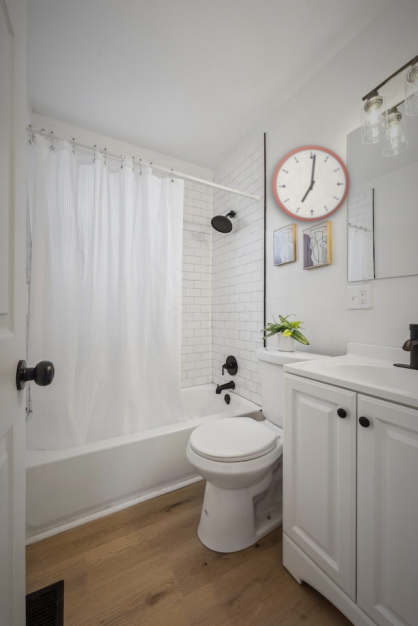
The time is h=7 m=1
